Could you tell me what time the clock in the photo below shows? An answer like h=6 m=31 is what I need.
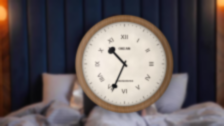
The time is h=10 m=34
